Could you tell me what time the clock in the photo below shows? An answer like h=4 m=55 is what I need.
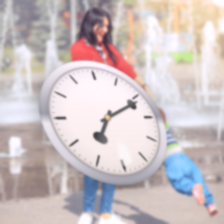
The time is h=7 m=11
